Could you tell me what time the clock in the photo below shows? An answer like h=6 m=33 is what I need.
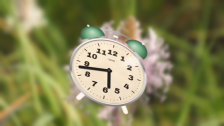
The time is h=5 m=43
